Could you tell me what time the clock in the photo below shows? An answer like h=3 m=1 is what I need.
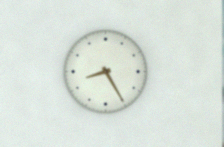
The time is h=8 m=25
